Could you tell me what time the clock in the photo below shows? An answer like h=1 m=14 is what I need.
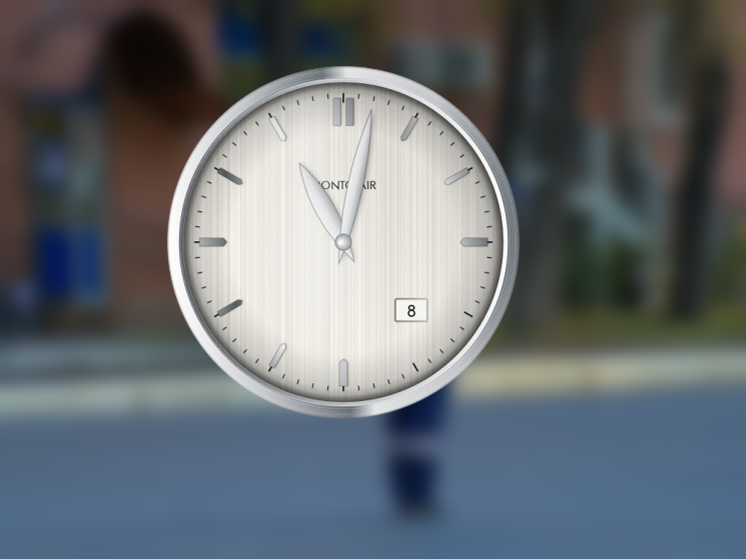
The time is h=11 m=2
